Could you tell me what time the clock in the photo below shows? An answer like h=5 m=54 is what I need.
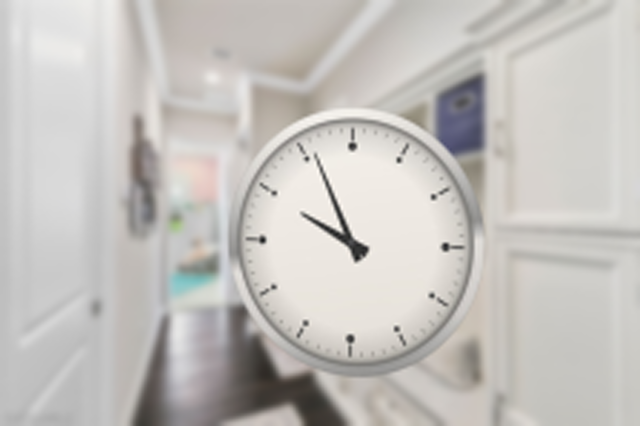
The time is h=9 m=56
